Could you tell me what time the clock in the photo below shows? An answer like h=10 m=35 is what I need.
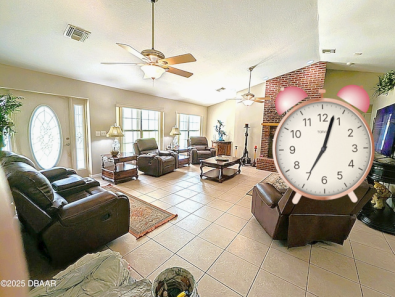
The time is h=7 m=3
